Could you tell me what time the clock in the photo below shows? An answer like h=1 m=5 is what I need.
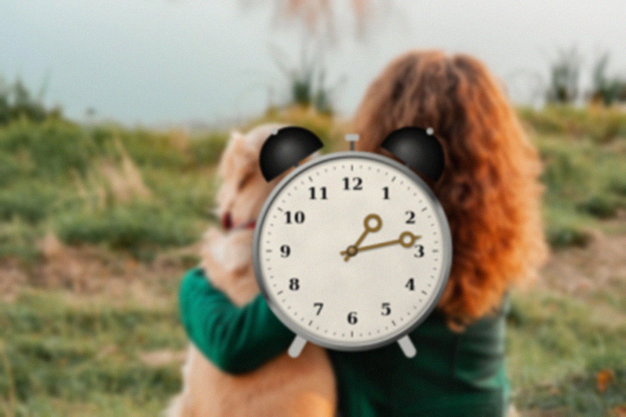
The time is h=1 m=13
